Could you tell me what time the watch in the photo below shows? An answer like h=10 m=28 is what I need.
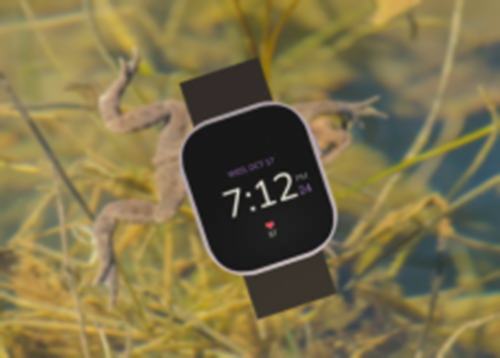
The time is h=7 m=12
